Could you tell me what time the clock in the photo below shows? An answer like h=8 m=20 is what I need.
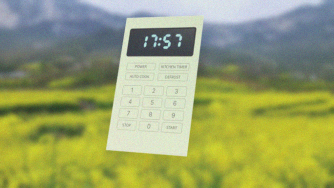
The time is h=17 m=57
